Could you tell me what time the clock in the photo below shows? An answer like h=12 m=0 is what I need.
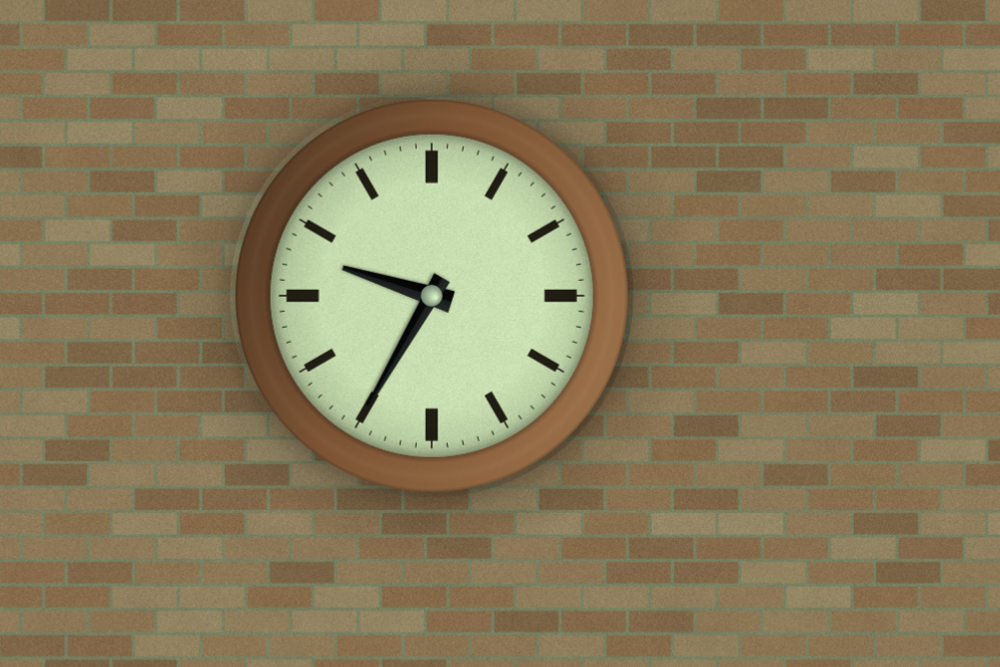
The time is h=9 m=35
